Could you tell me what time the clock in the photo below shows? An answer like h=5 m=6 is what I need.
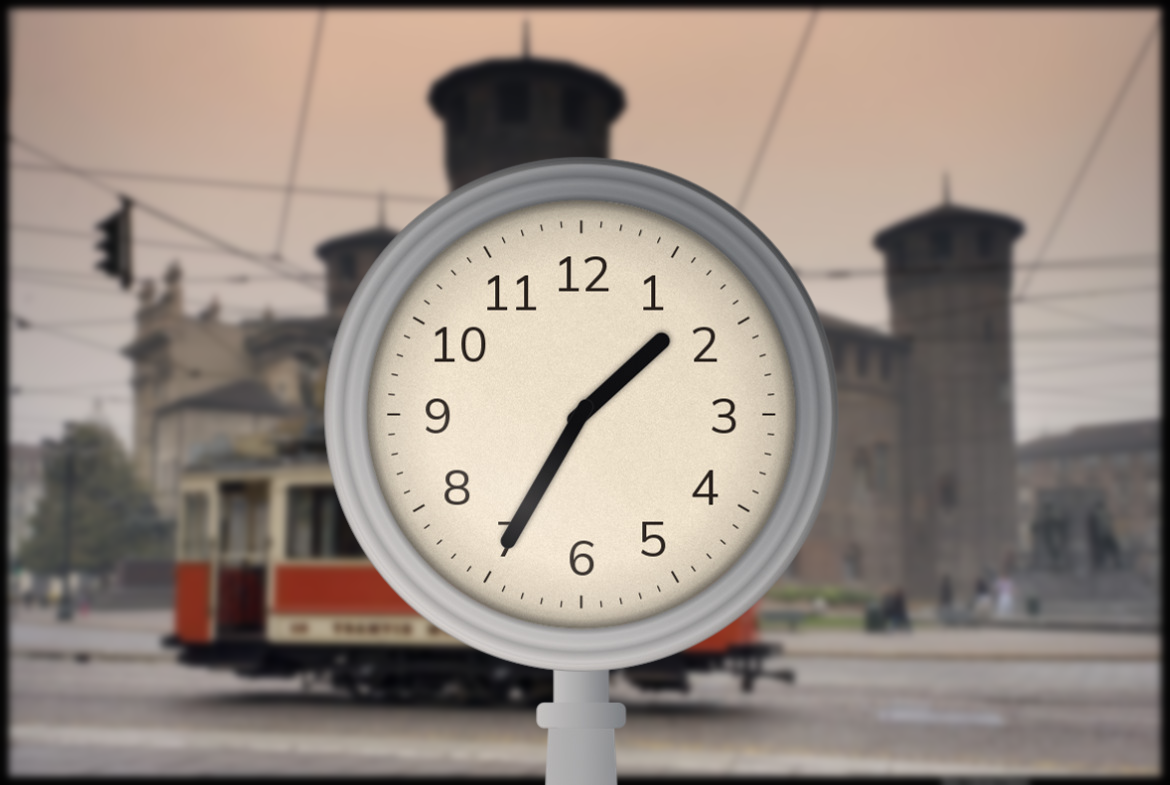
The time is h=1 m=35
